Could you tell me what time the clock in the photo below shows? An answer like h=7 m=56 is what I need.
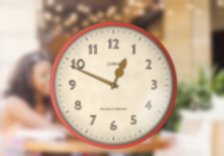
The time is h=12 m=49
